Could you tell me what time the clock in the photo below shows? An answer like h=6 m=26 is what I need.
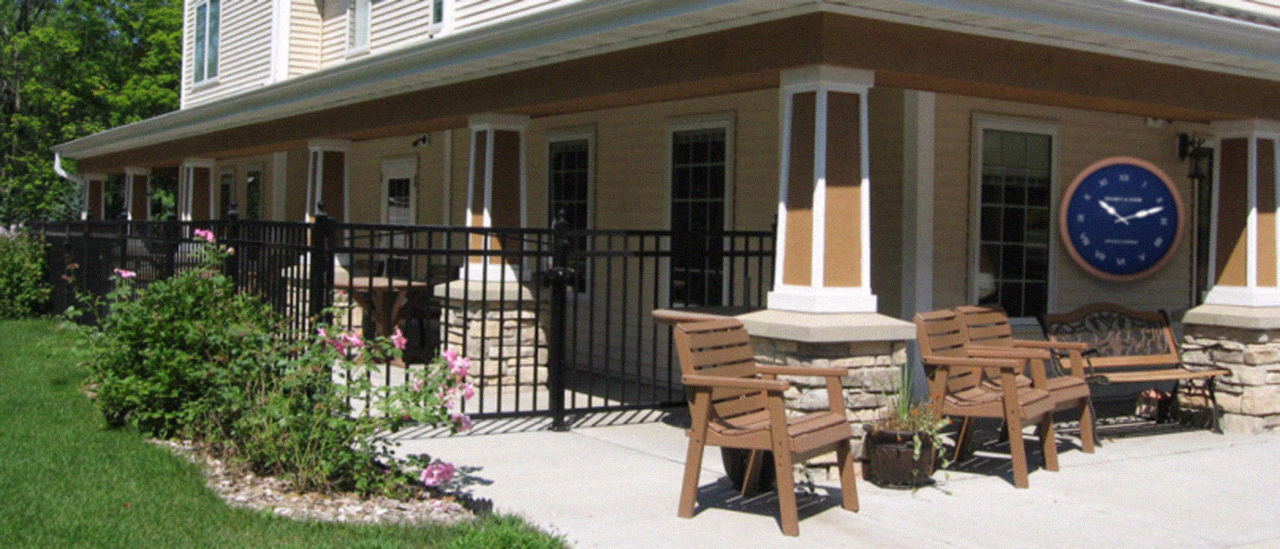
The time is h=10 m=12
